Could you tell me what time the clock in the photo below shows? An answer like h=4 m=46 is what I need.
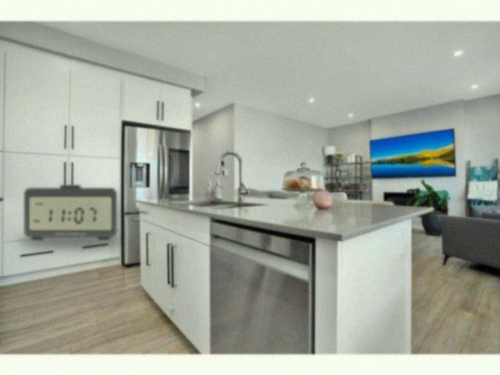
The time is h=11 m=7
